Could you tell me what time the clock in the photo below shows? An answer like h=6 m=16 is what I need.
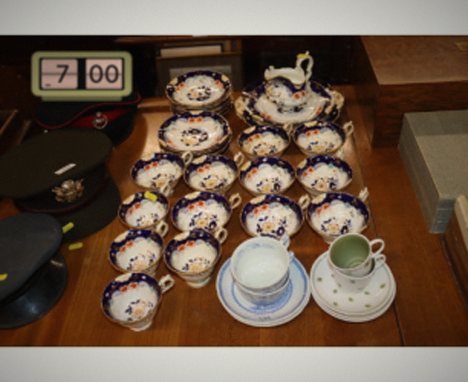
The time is h=7 m=0
